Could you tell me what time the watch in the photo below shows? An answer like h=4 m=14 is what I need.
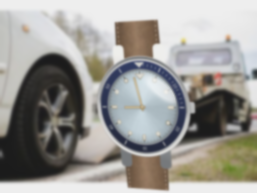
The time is h=8 m=58
